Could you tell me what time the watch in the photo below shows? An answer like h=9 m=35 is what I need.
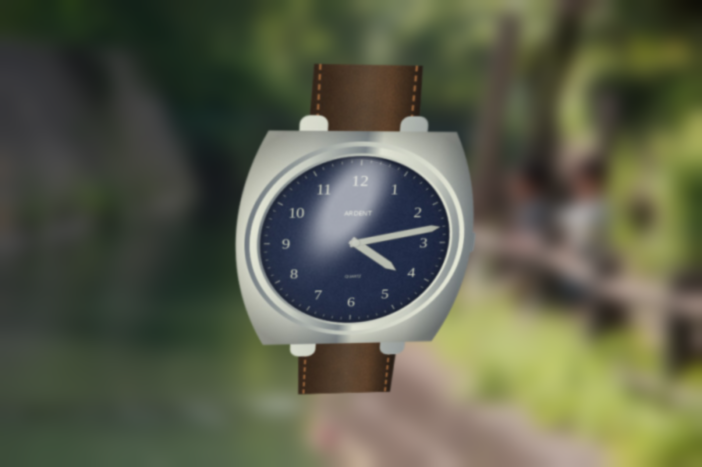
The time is h=4 m=13
